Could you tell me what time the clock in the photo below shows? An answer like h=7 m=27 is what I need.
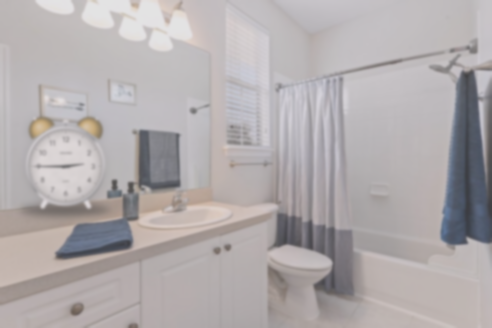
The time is h=2 m=45
